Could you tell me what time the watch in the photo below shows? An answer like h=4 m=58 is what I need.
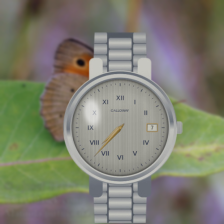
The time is h=7 m=37
